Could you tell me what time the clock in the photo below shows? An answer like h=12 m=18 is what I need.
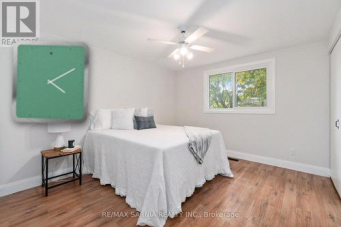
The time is h=4 m=10
